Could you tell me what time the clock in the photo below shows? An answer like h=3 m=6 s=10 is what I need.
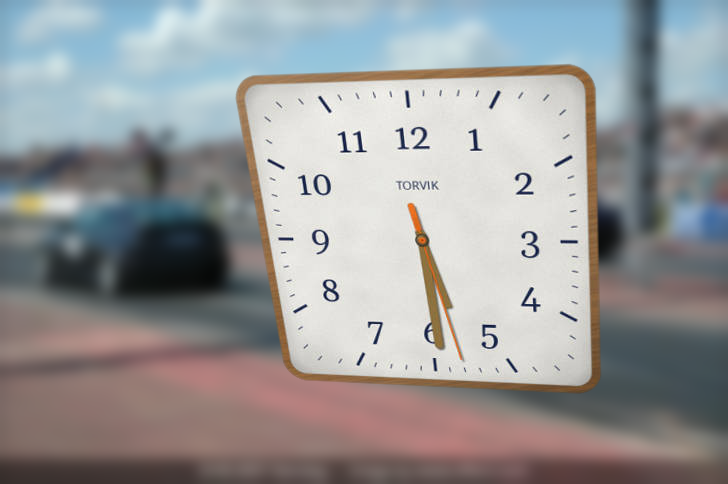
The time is h=5 m=29 s=28
